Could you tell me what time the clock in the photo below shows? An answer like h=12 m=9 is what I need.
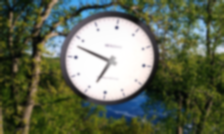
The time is h=6 m=48
